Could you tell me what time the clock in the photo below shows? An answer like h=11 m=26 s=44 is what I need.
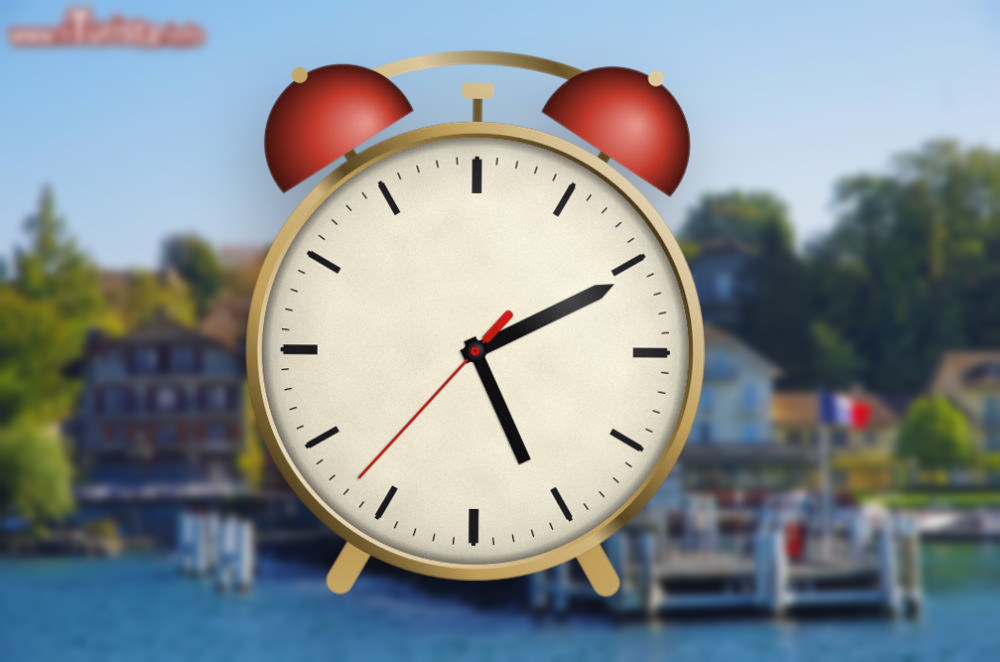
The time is h=5 m=10 s=37
